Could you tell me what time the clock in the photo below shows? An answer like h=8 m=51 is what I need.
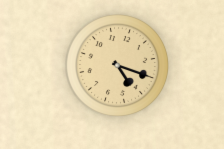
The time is h=4 m=15
